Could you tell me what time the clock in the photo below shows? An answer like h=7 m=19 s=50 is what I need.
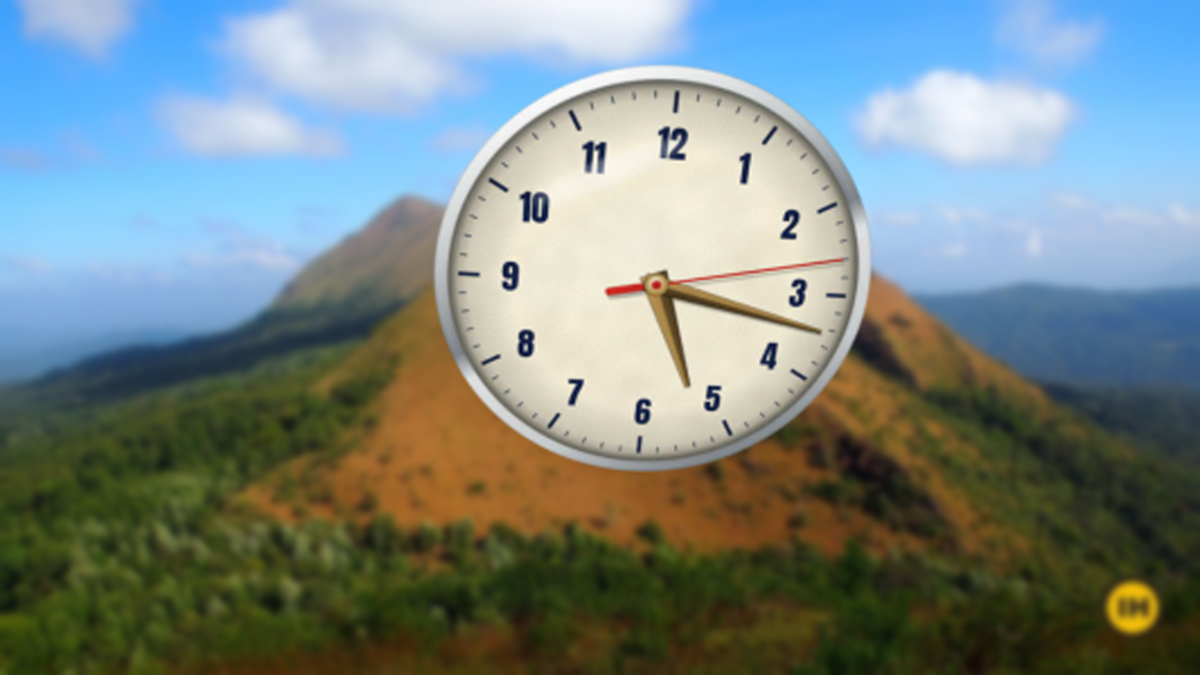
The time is h=5 m=17 s=13
